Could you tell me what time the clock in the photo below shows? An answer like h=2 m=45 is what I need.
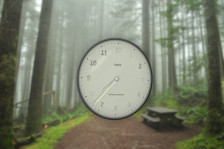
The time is h=7 m=37
